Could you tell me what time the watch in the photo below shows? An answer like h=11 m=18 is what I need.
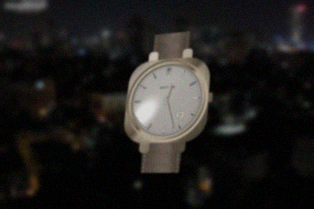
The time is h=12 m=27
